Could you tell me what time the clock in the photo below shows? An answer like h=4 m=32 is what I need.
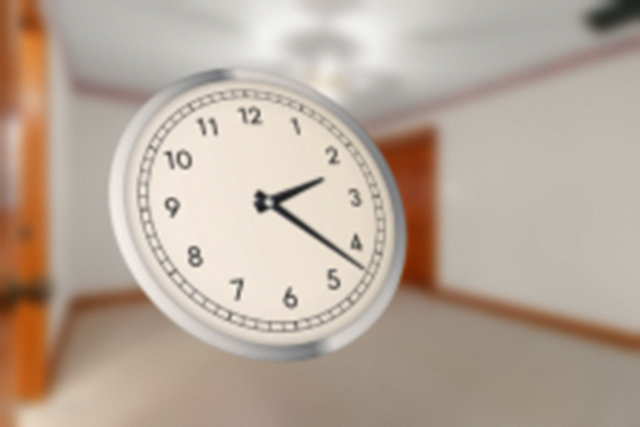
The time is h=2 m=22
